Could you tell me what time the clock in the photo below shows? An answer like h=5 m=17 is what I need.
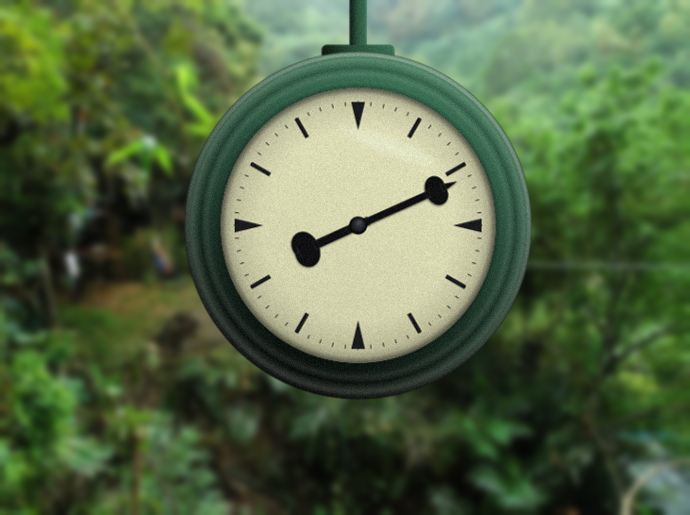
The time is h=8 m=11
